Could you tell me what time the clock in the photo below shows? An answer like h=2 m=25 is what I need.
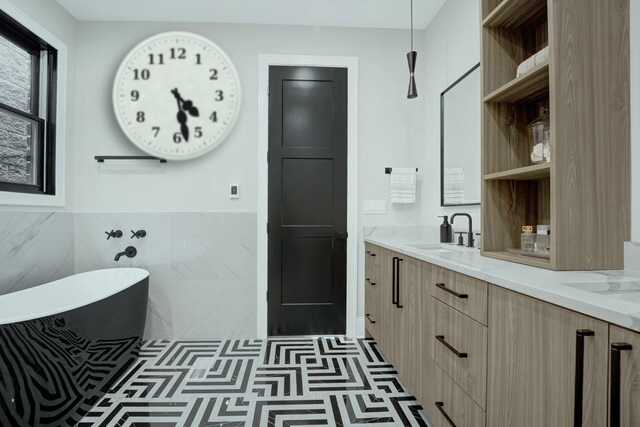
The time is h=4 m=28
